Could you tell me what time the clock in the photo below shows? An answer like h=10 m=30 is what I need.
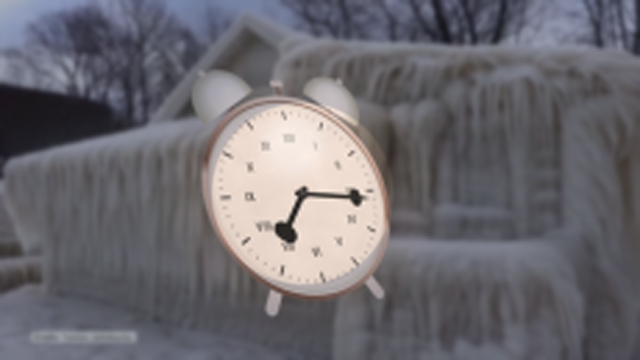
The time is h=7 m=16
